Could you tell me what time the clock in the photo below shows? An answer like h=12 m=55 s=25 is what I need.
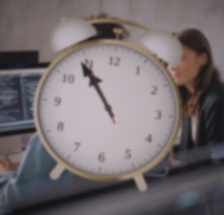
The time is h=10 m=53 s=55
